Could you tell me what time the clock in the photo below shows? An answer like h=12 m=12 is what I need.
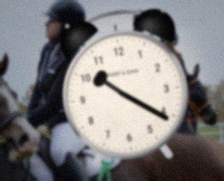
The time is h=10 m=21
